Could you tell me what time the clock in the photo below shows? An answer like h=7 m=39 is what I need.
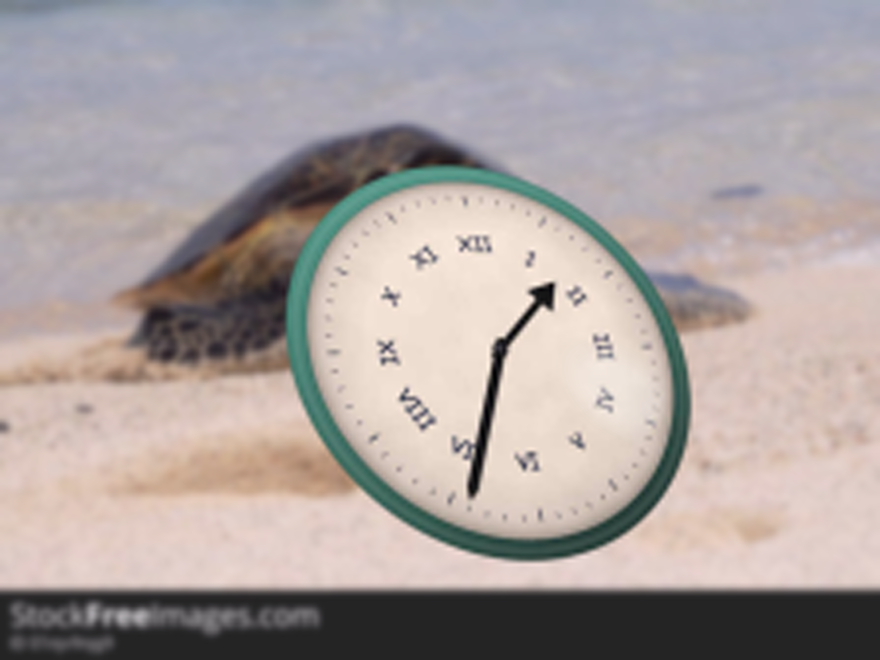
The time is h=1 m=34
